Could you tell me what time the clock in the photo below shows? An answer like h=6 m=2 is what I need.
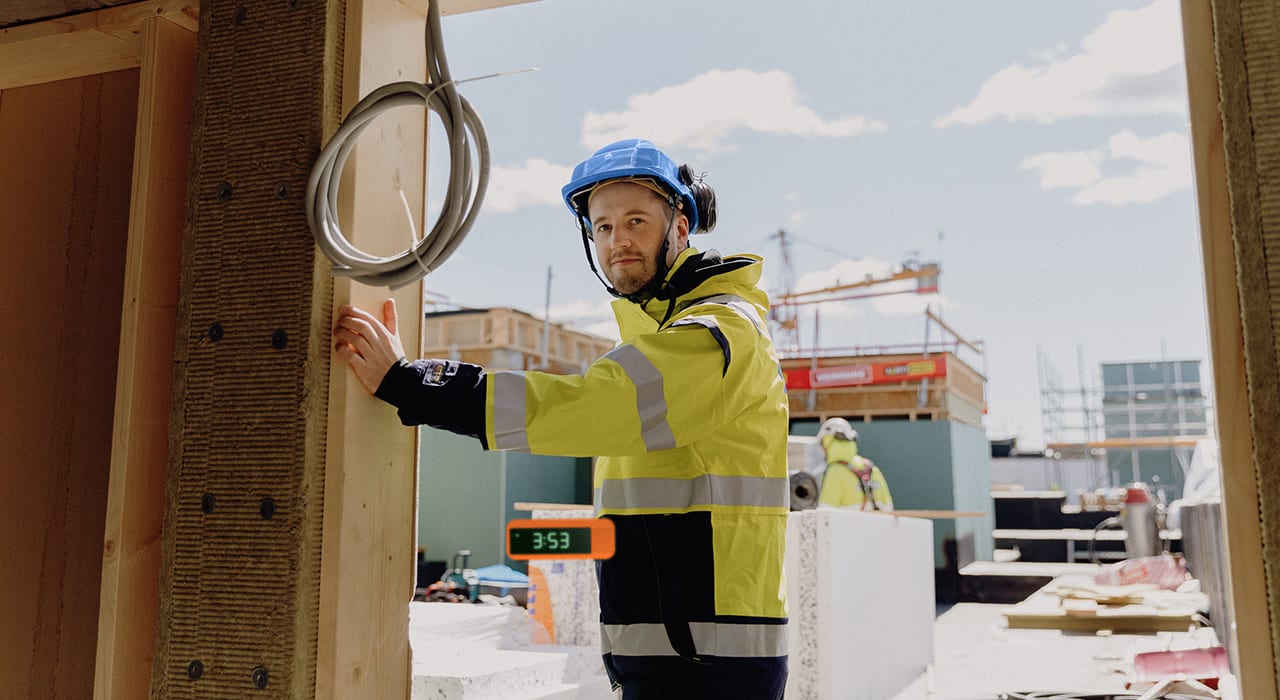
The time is h=3 m=53
